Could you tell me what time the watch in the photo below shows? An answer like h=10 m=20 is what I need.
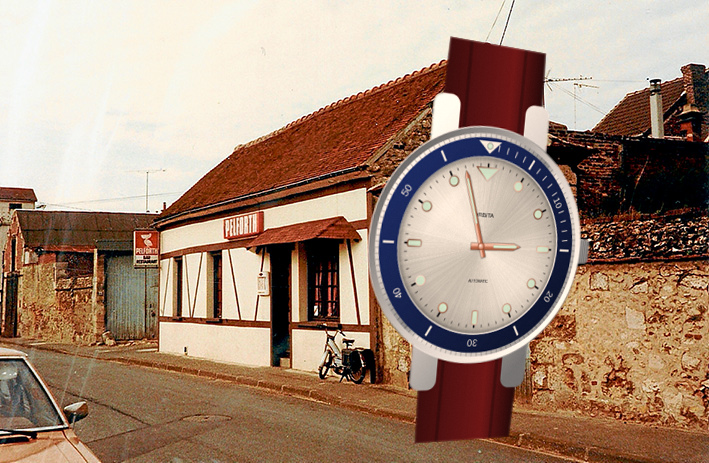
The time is h=2 m=57
